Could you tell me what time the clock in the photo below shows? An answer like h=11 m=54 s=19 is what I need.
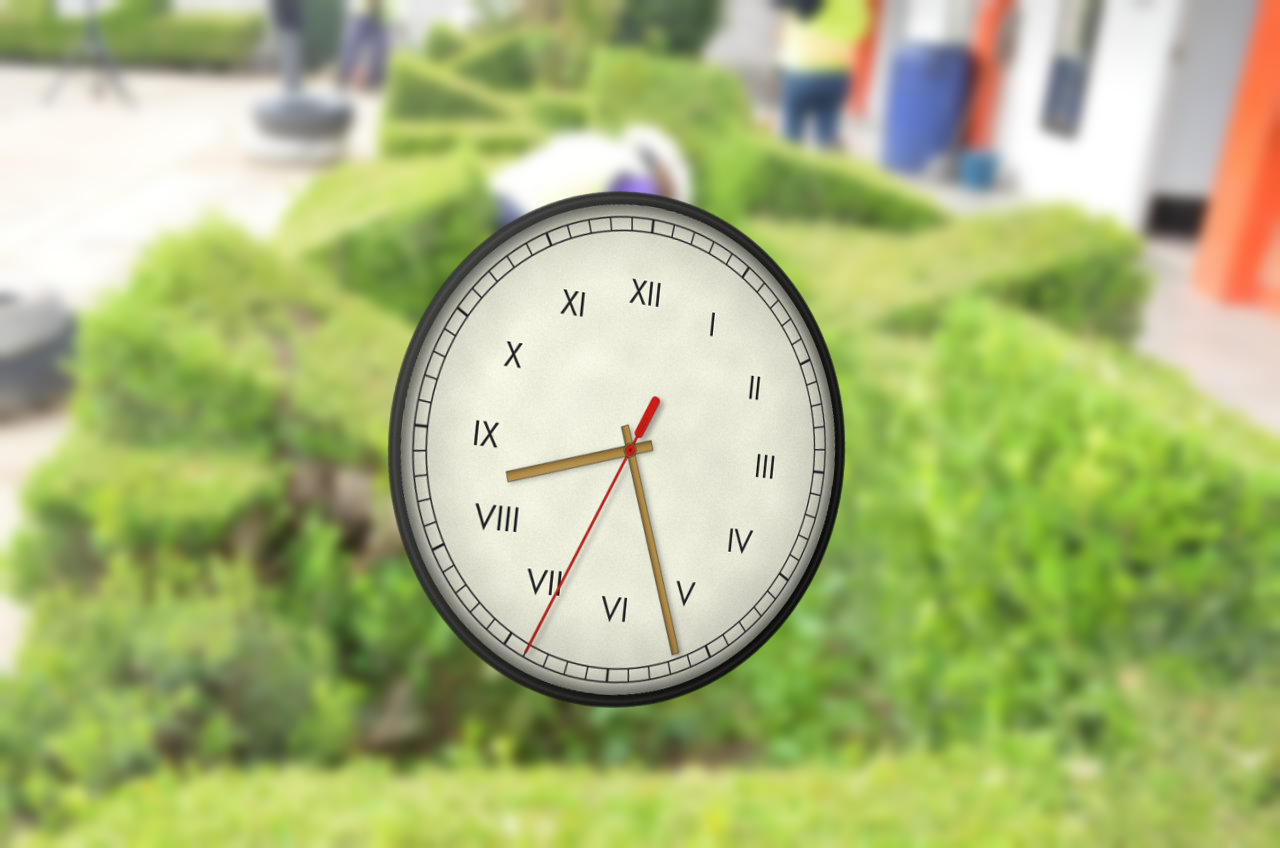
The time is h=8 m=26 s=34
